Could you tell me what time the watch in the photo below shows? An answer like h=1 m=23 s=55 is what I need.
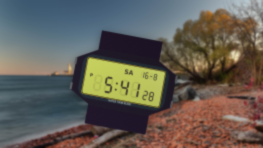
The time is h=5 m=41 s=28
